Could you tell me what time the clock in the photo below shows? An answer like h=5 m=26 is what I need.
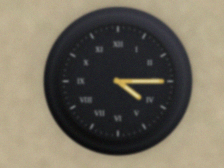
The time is h=4 m=15
